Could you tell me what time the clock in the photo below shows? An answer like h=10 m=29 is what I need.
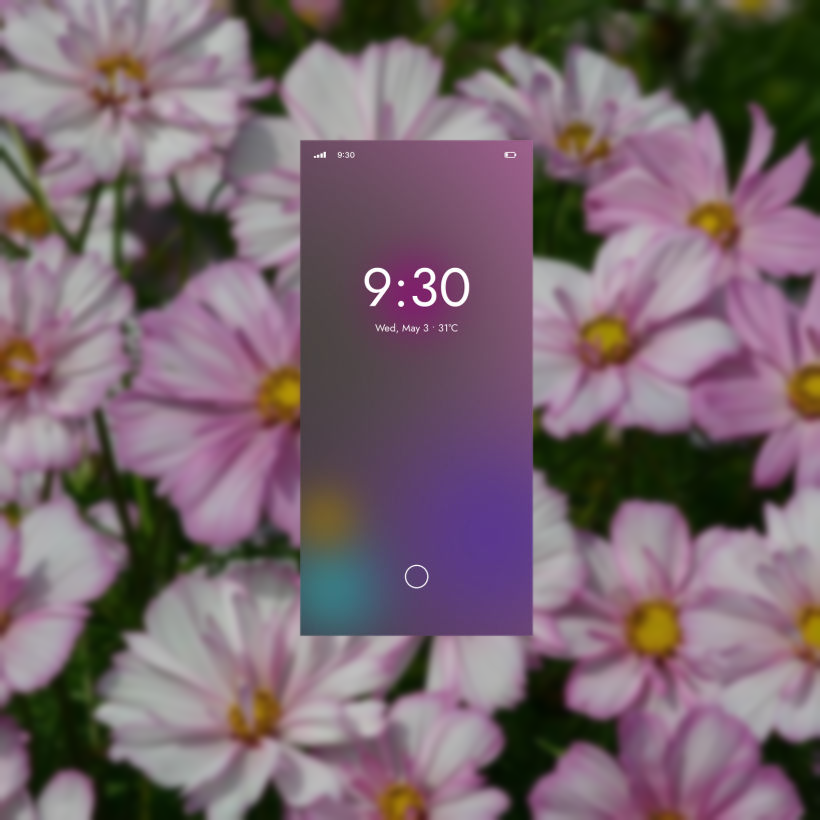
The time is h=9 m=30
